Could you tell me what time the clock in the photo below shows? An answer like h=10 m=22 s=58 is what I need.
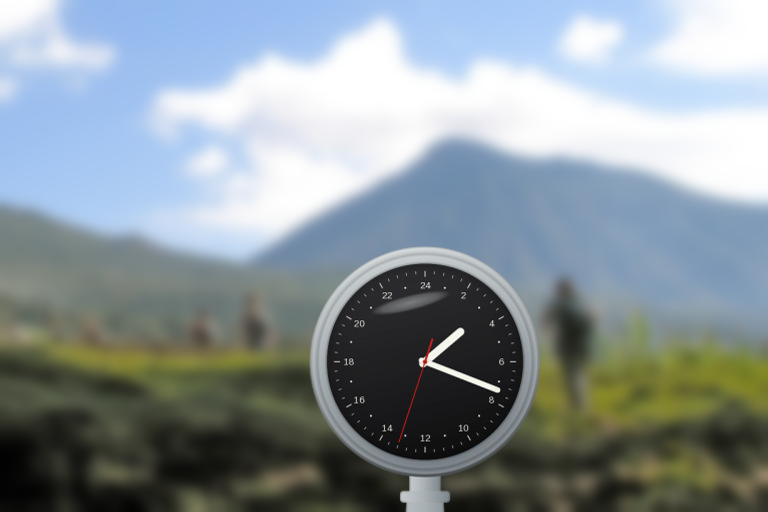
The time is h=3 m=18 s=33
